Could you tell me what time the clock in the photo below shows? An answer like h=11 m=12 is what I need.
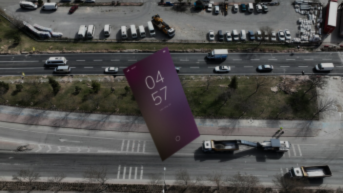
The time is h=4 m=57
